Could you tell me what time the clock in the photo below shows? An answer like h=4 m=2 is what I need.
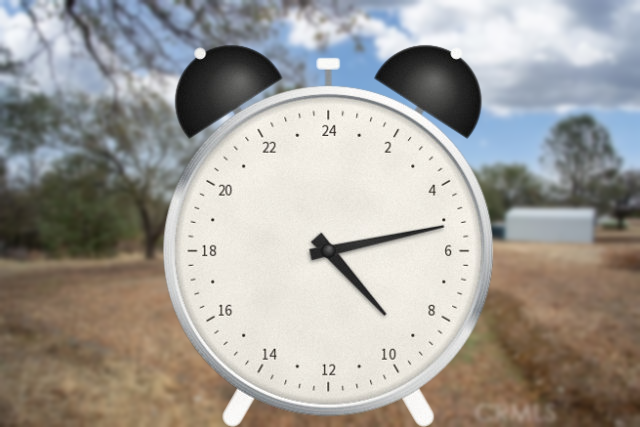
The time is h=9 m=13
